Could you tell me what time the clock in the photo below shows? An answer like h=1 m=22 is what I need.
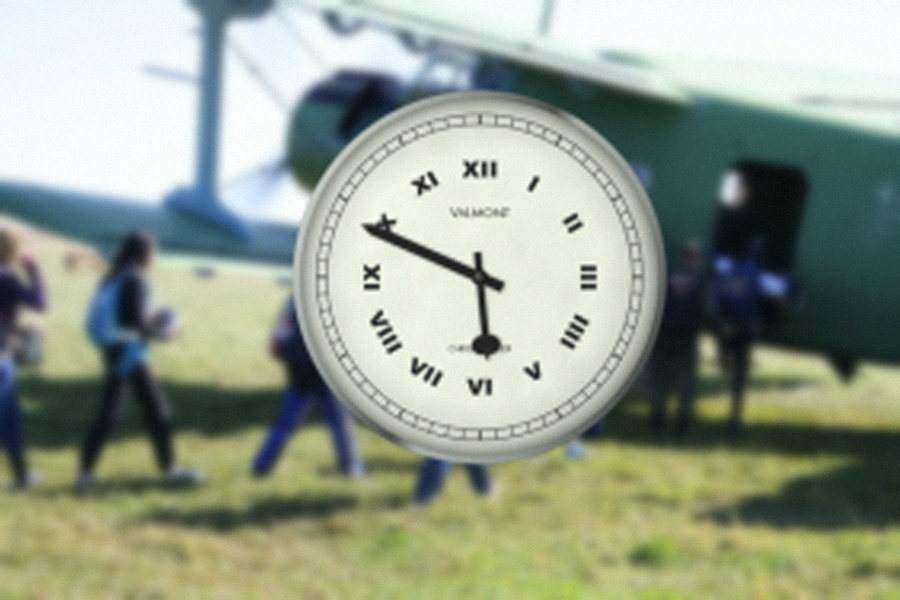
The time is h=5 m=49
